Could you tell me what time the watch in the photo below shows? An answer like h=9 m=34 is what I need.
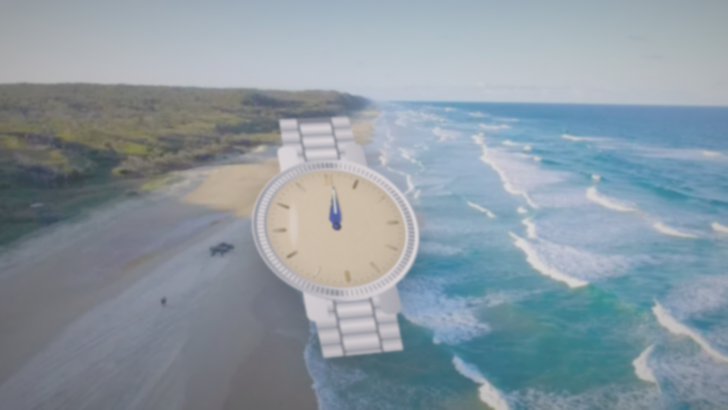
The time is h=12 m=1
